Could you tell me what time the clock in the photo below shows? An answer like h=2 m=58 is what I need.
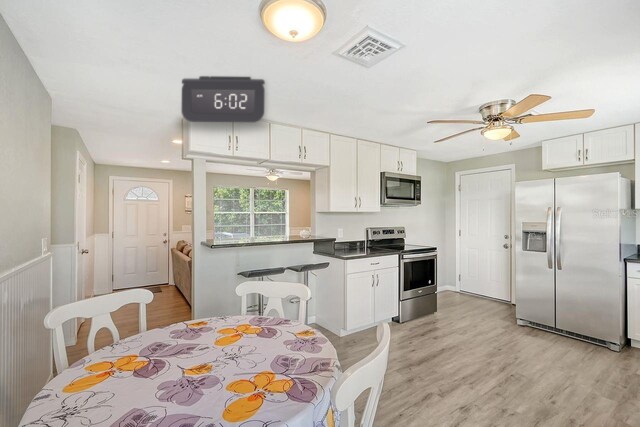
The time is h=6 m=2
